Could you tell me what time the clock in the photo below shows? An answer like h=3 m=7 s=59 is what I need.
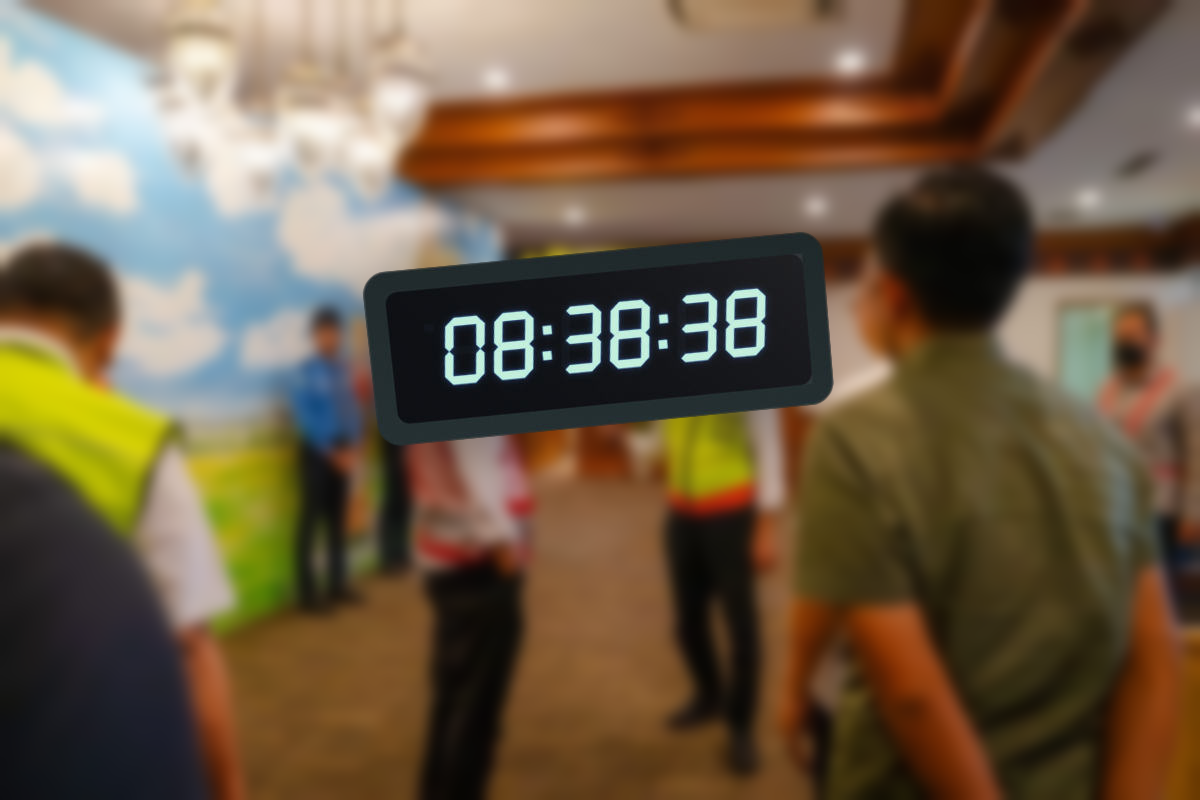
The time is h=8 m=38 s=38
